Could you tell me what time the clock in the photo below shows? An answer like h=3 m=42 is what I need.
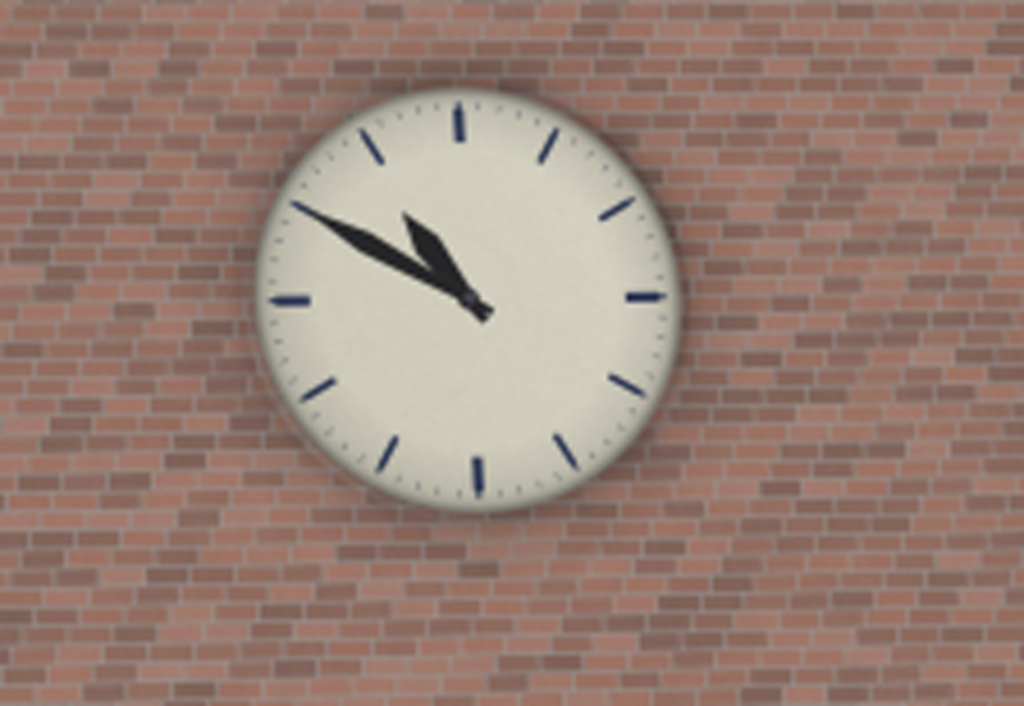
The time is h=10 m=50
